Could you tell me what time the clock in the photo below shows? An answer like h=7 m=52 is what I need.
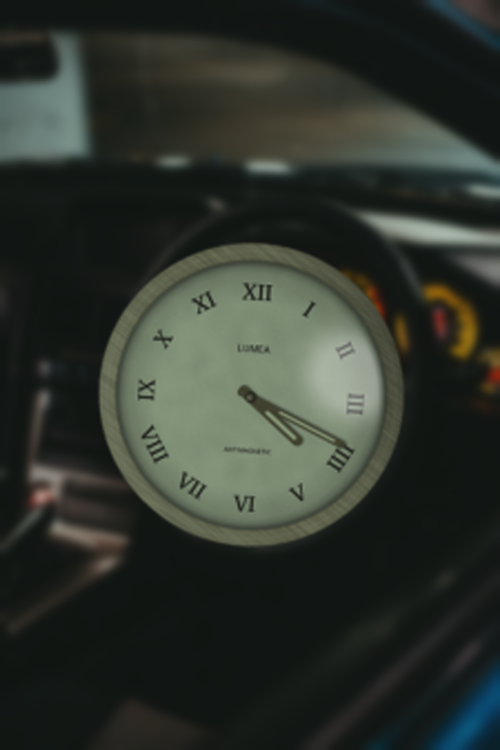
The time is h=4 m=19
